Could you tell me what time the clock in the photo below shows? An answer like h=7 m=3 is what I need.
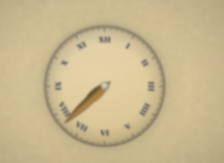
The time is h=7 m=38
